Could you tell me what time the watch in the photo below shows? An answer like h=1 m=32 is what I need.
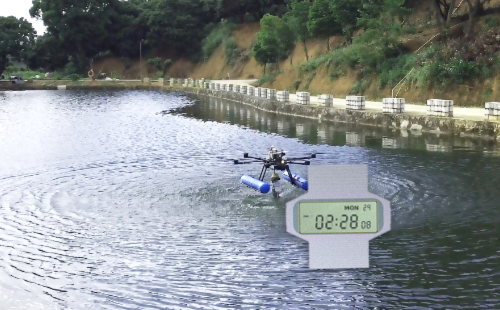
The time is h=2 m=28
